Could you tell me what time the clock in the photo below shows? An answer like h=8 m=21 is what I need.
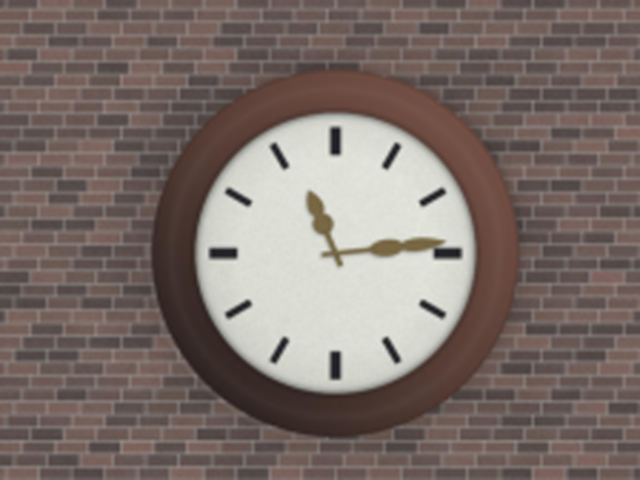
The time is h=11 m=14
